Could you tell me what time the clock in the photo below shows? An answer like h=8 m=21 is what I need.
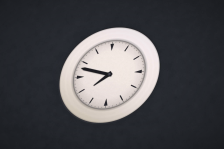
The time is h=7 m=48
